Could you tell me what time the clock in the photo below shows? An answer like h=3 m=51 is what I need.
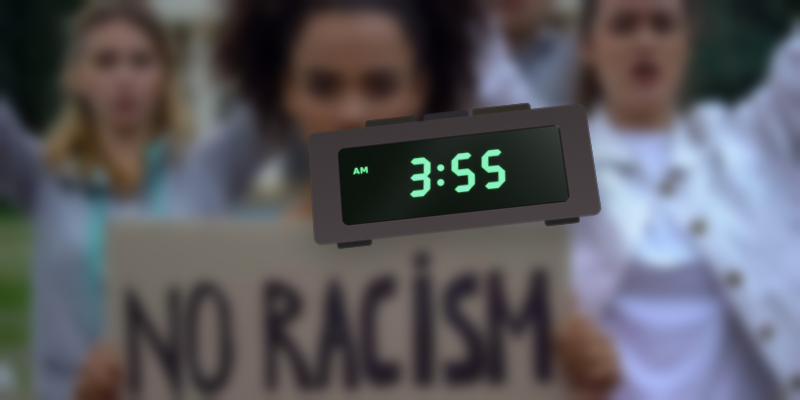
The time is h=3 m=55
